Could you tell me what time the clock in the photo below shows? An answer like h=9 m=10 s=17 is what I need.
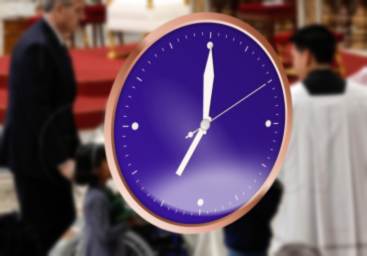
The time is h=7 m=0 s=10
